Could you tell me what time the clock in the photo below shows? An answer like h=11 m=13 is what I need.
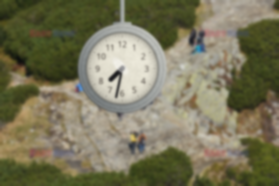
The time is h=7 m=32
